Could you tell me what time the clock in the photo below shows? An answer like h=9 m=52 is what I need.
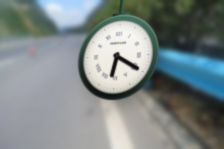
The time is h=6 m=20
